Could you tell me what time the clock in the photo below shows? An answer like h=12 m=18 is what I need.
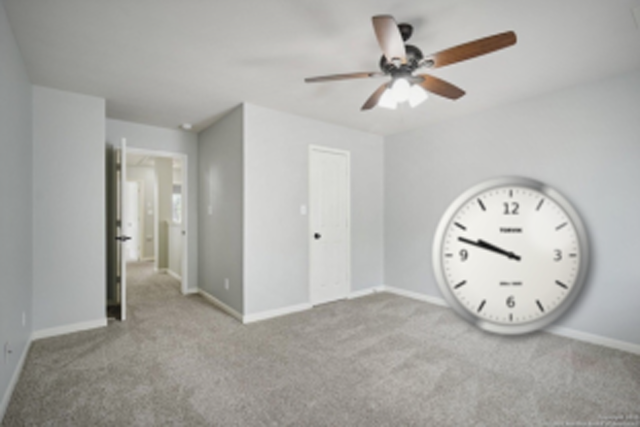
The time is h=9 m=48
